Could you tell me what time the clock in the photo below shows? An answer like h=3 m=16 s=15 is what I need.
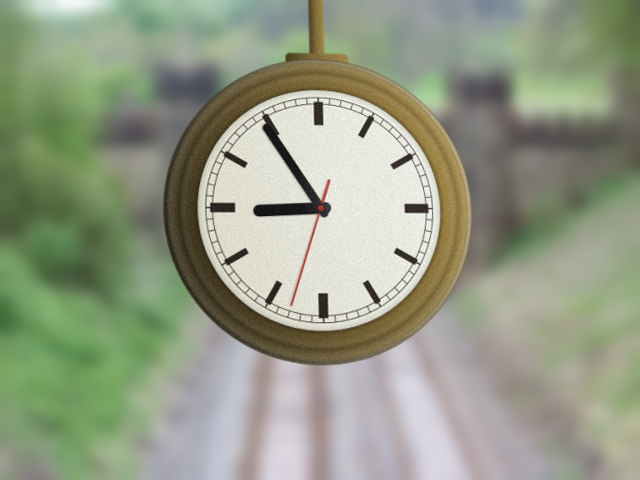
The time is h=8 m=54 s=33
